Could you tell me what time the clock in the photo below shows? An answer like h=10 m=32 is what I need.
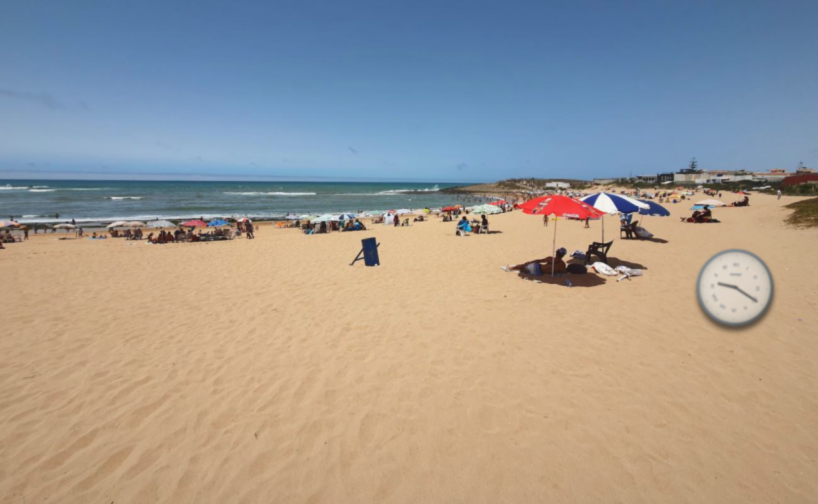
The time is h=9 m=20
